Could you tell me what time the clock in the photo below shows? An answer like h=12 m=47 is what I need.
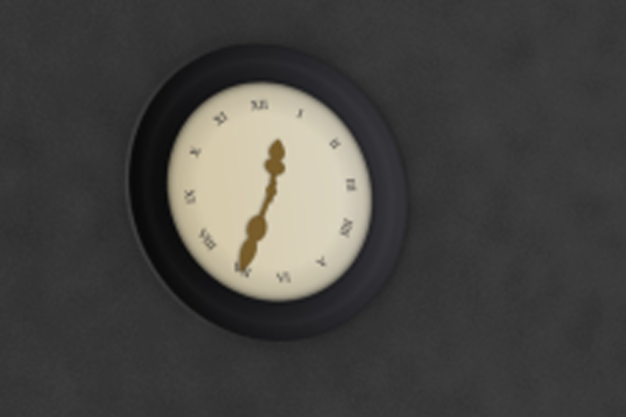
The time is h=12 m=35
